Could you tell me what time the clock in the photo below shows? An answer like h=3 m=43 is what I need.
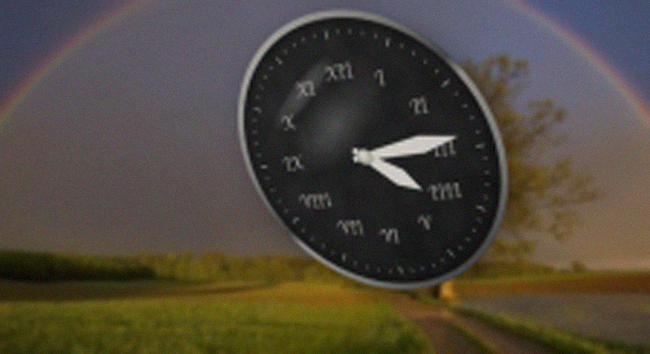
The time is h=4 m=14
